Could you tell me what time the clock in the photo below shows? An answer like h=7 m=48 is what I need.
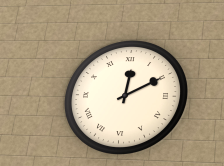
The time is h=12 m=10
